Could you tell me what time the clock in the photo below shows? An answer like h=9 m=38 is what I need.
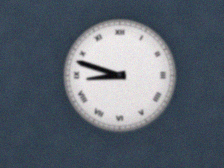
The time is h=8 m=48
